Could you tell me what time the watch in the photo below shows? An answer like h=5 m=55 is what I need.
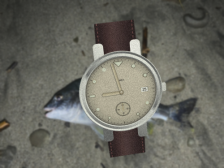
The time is h=8 m=58
